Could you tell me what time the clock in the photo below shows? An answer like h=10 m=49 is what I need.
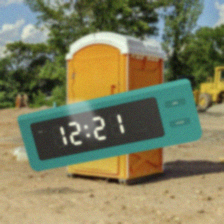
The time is h=12 m=21
